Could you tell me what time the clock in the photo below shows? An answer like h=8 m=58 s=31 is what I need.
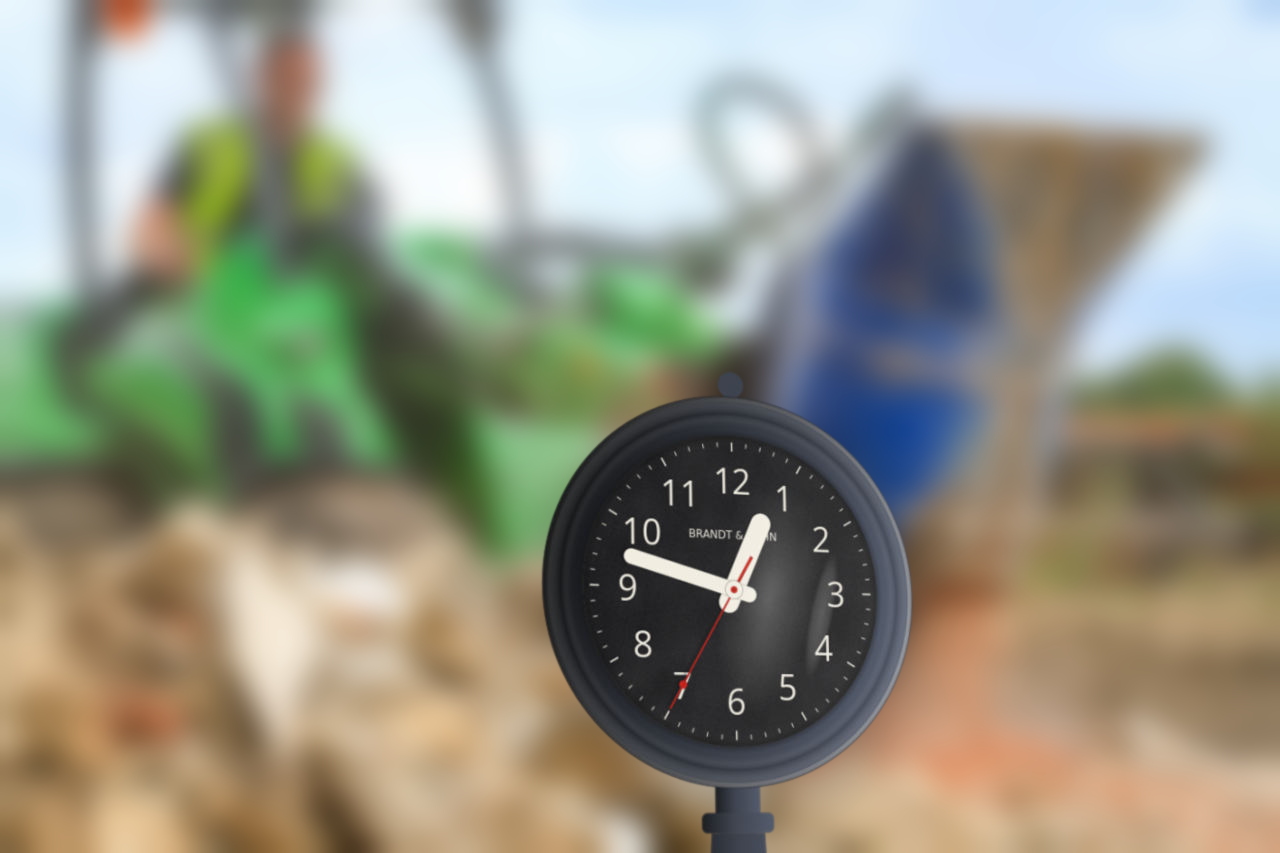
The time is h=12 m=47 s=35
